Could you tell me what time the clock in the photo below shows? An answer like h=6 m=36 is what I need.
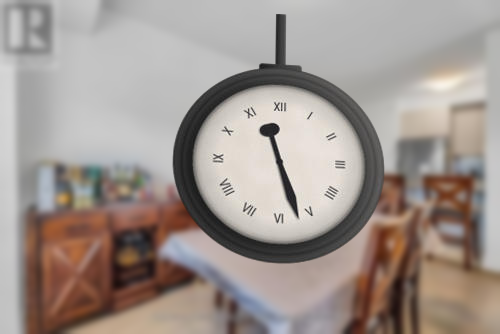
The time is h=11 m=27
